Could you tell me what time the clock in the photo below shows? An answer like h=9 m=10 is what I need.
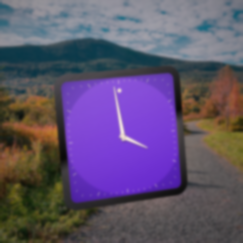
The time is h=3 m=59
